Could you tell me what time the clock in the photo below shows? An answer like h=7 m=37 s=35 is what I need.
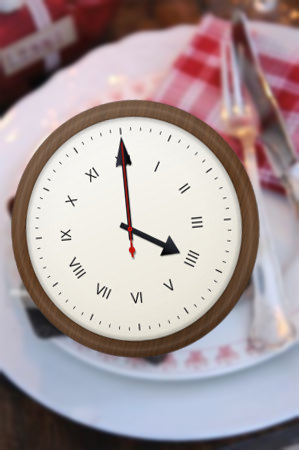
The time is h=4 m=0 s=0
